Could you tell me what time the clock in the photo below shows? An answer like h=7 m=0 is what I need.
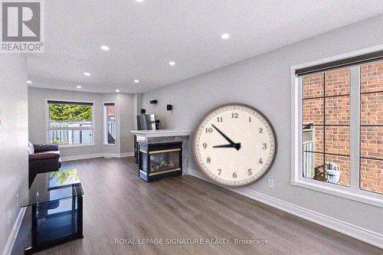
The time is h=8 m=52
